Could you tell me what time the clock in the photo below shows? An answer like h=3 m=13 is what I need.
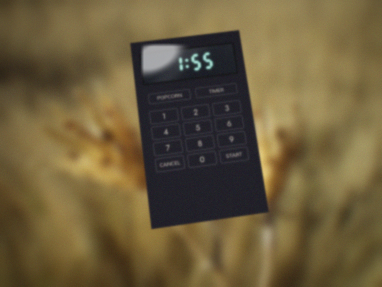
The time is h=1 m=55
